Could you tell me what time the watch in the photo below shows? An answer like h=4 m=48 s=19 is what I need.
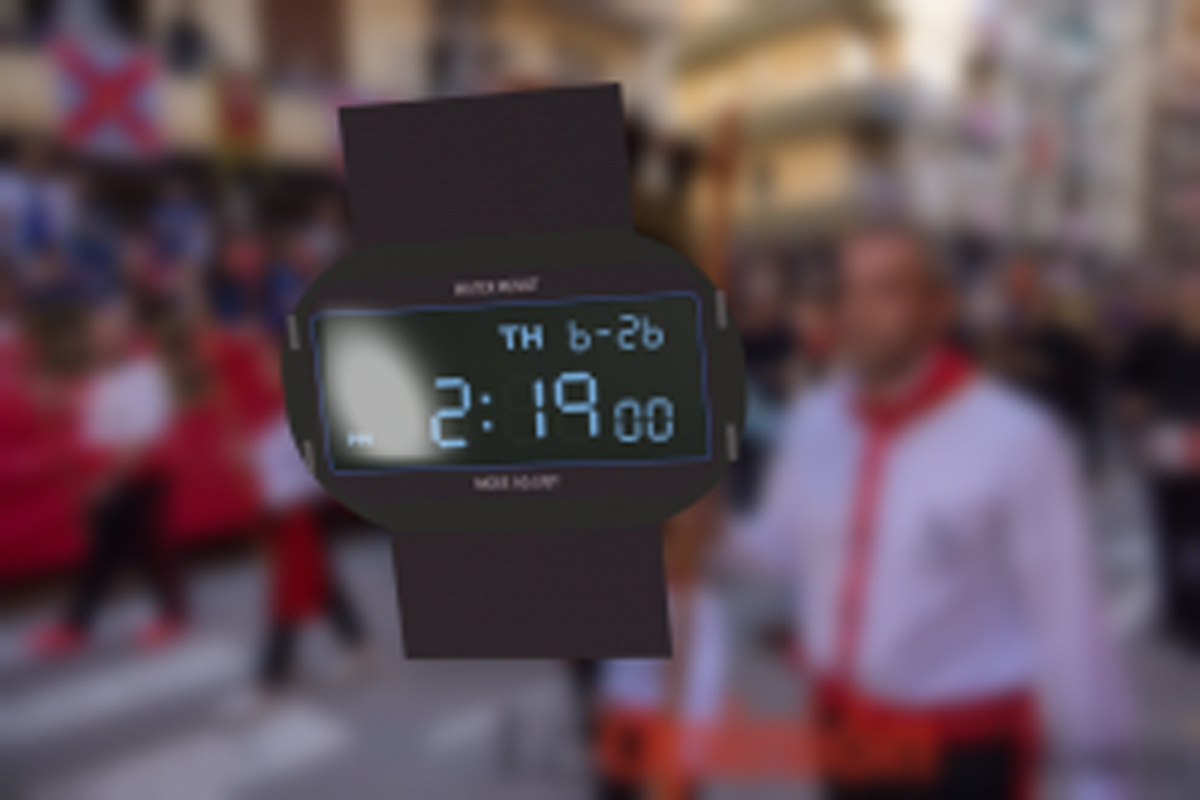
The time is h=2 m=19 s=0
